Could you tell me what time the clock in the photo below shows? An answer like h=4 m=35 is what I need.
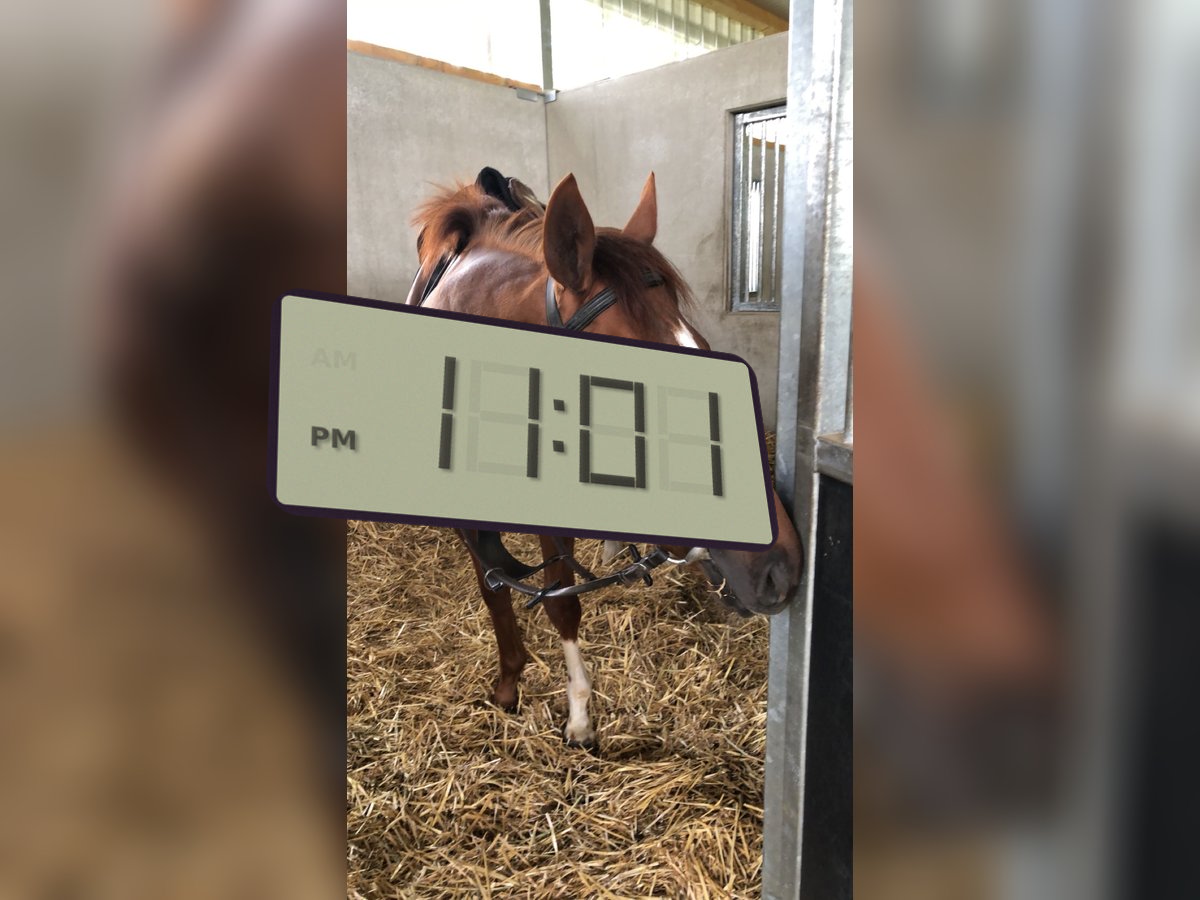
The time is h=11 m=1
